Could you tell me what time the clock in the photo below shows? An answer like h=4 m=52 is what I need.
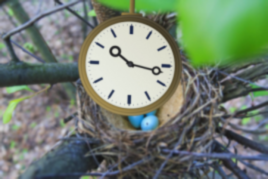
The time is h=10 m=17
